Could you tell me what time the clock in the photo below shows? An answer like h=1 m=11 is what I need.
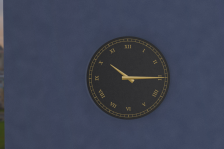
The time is h=10 m=15
